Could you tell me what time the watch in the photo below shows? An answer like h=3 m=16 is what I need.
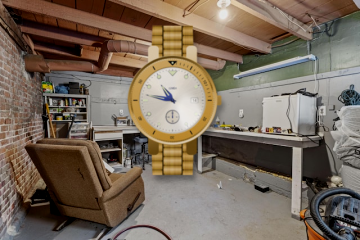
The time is h=10 m=47
